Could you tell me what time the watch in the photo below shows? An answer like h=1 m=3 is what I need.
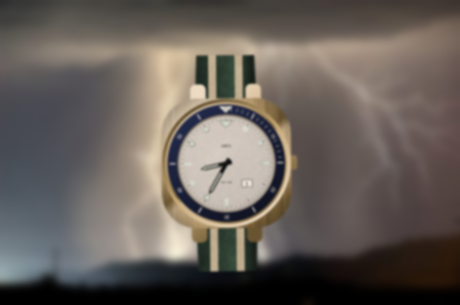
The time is h=8 m=35
